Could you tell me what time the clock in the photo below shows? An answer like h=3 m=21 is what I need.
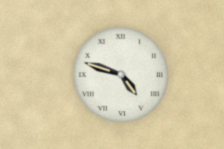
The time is h=4 m=48
